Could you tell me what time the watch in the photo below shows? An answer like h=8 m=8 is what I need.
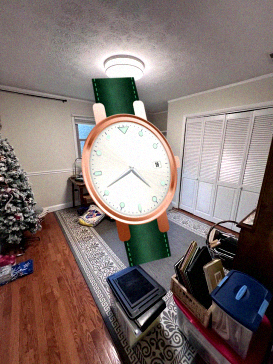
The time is h=4 m=41
